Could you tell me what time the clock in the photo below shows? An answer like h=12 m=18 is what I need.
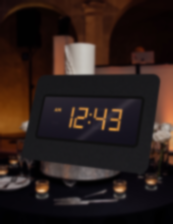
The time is h=12 m=43
